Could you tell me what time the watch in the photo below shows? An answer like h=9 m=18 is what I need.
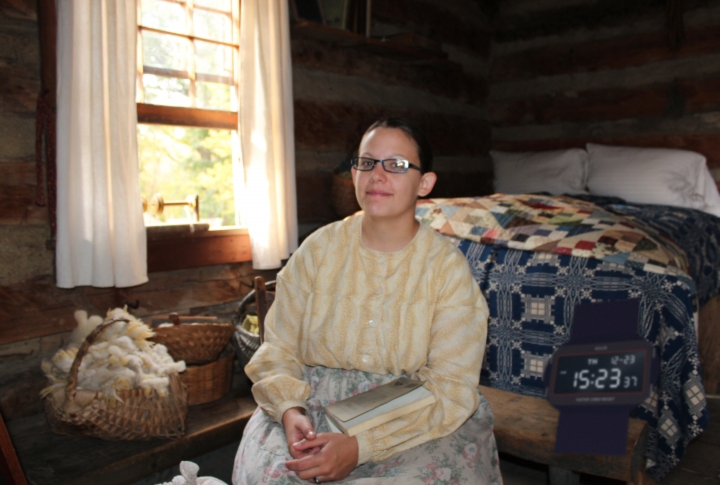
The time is h=15 m=23
